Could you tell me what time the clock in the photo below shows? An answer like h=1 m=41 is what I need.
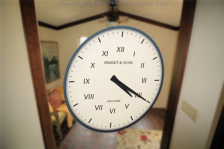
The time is h=4 m=20
